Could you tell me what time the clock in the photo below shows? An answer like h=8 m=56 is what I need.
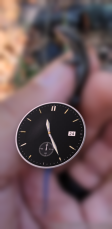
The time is h=11 m=25
